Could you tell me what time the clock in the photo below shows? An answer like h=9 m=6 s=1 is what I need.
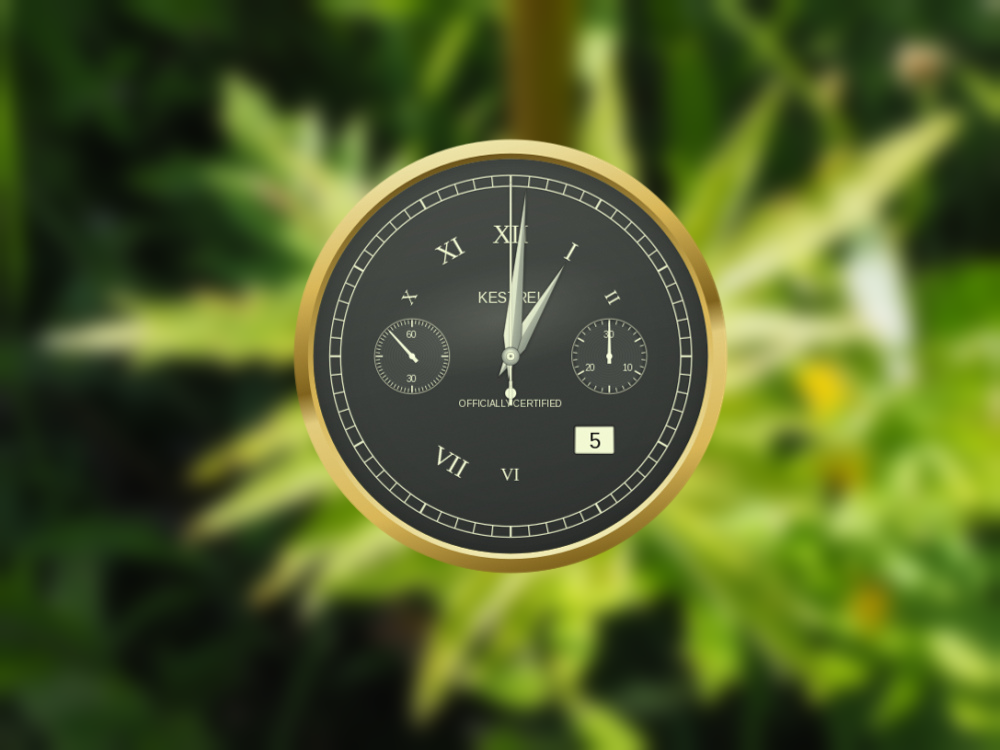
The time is h=1 m=0 s=53
